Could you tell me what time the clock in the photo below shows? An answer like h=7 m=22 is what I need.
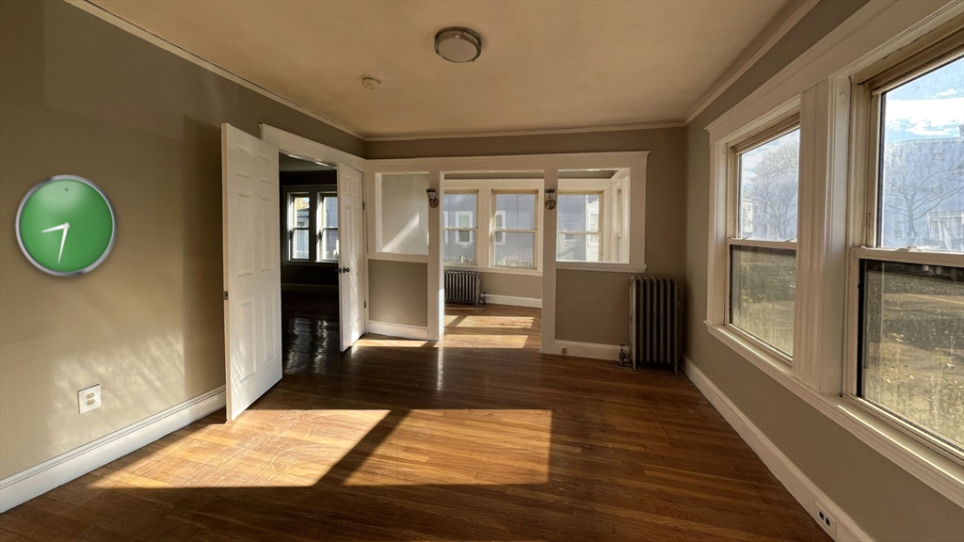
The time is h=8 m=32
